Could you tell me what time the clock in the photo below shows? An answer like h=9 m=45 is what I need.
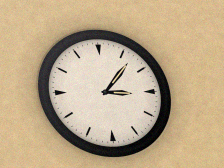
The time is h=3 m=7
